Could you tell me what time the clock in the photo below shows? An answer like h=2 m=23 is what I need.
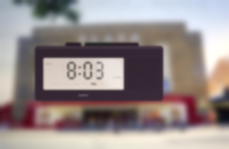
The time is h=8 m=3
